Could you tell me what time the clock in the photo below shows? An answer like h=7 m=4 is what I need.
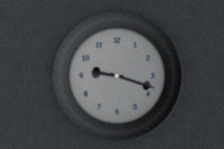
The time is h=9 m=18
